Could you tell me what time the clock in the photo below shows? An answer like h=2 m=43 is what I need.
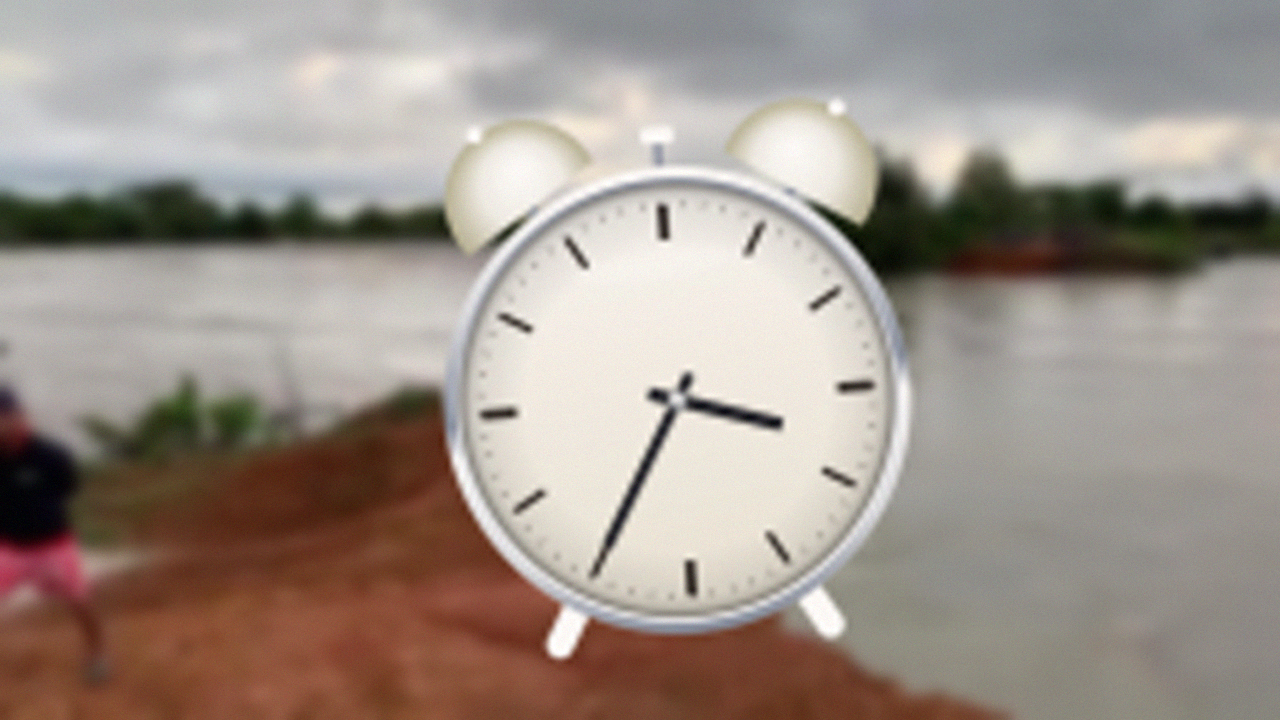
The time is h=3 m=35
